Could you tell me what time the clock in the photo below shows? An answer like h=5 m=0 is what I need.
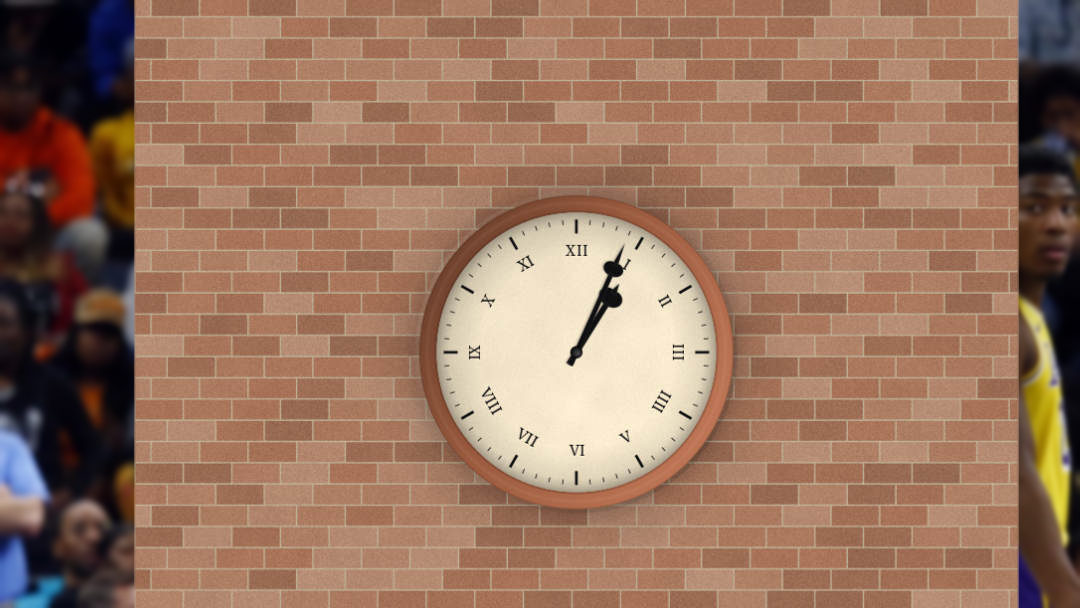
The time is h=1 m=4
